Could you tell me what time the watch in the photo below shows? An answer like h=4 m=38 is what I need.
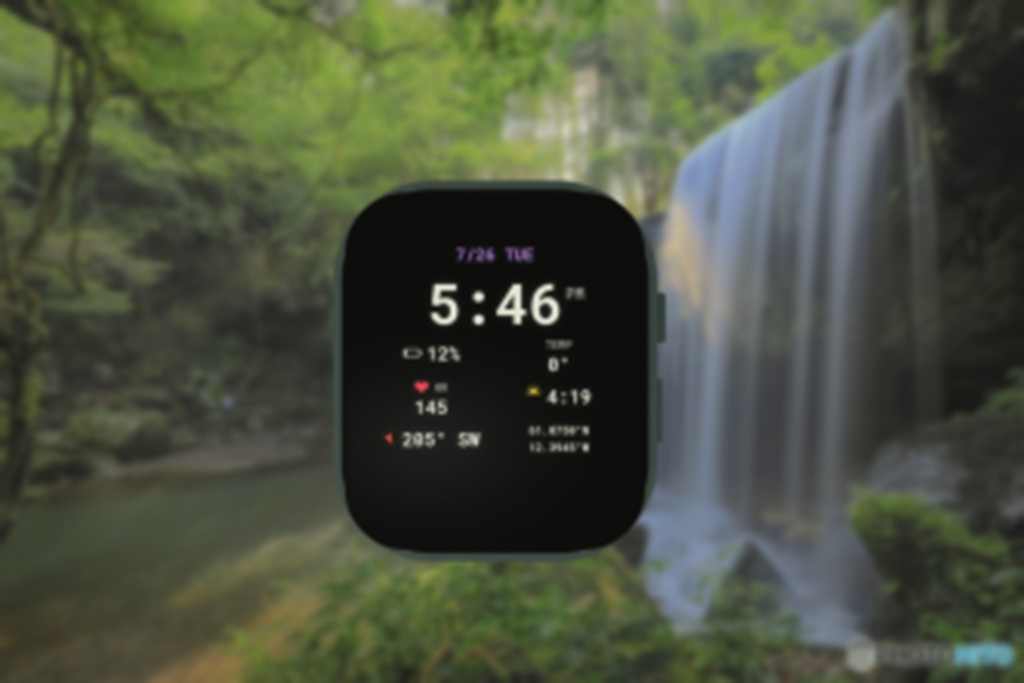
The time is h=5 m=46
